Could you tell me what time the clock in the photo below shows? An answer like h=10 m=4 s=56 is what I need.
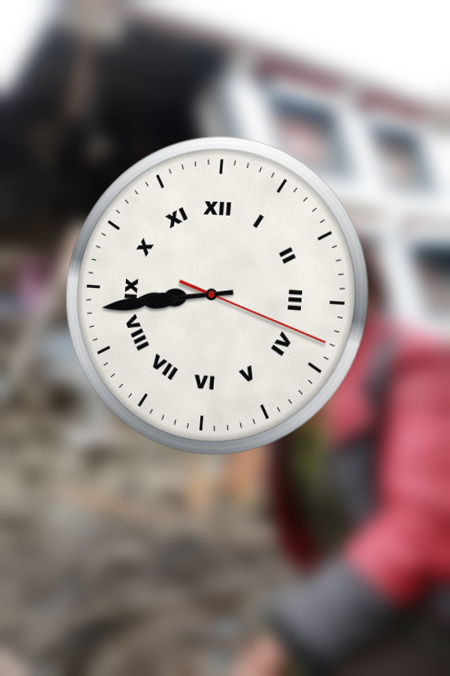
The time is h=8 m=43 s=18
